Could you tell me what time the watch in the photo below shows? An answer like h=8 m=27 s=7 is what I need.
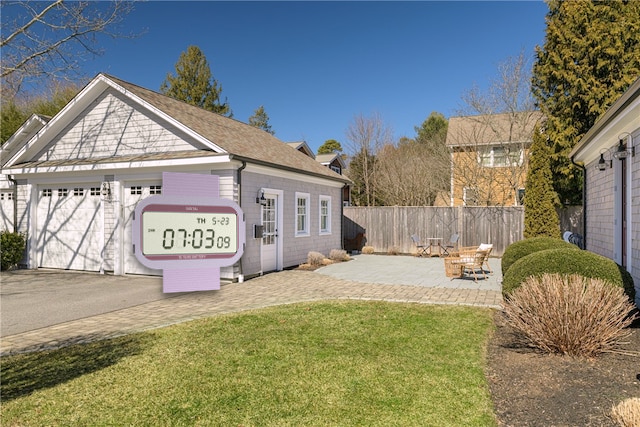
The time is h=7 m=3 s=9
